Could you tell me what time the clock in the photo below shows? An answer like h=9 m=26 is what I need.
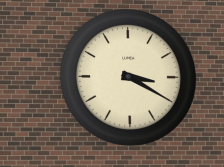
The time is h=3 m=20
